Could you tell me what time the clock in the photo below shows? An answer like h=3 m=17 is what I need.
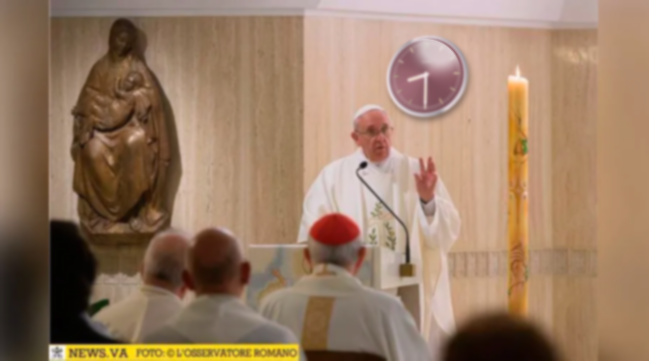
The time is h=8 m=30
